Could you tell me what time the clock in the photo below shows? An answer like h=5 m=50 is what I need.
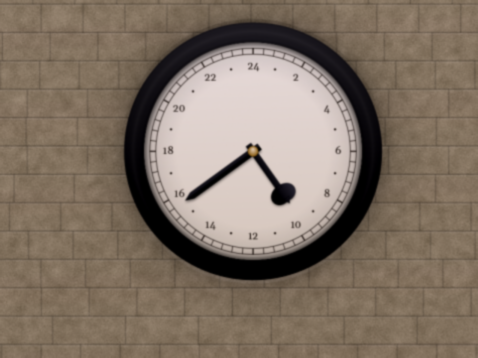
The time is h=9 m=39
